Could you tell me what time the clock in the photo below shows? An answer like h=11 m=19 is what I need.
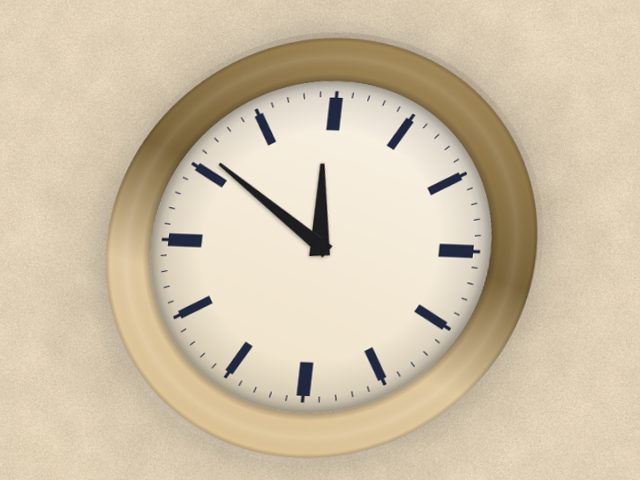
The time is h=11 m=51
